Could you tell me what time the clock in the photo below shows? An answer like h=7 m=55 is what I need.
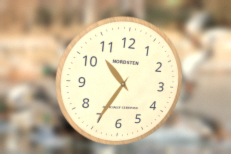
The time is h=10 m=35
